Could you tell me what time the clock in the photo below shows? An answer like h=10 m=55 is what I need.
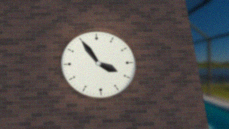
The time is h=3 m=55
